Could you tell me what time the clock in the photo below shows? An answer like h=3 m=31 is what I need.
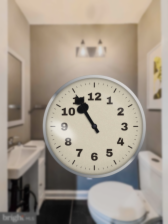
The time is h=10 m=55
